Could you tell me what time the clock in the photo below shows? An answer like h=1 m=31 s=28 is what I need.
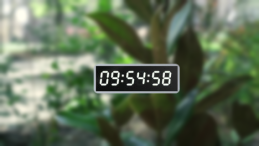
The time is h=9 m=54 s=58
